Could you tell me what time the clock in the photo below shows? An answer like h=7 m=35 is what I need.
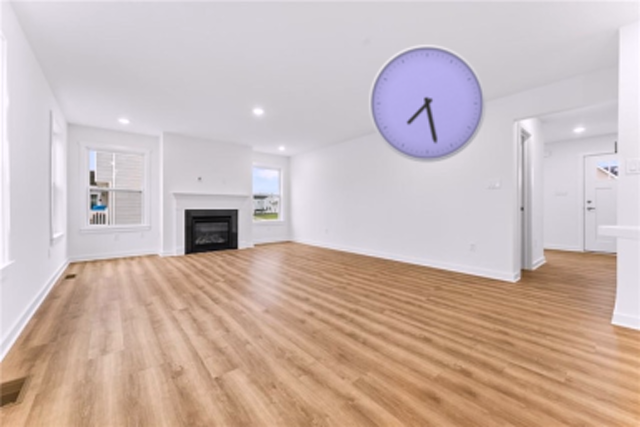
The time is h=7 m=28
